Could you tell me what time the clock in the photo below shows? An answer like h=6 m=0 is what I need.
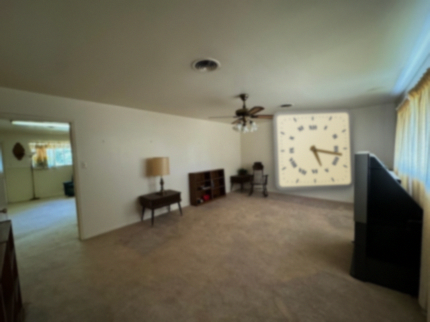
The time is h=5 m=17
